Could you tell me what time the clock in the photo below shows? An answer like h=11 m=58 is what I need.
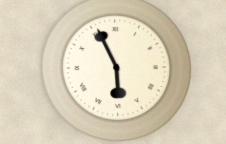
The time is h=5 m=56
